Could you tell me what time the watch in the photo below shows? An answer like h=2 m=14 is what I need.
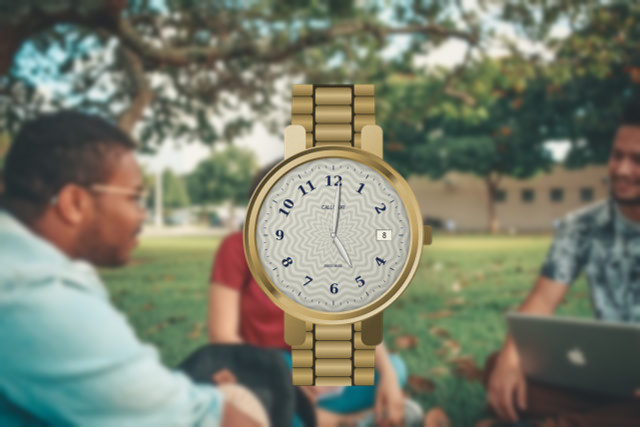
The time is h=5 m=1
